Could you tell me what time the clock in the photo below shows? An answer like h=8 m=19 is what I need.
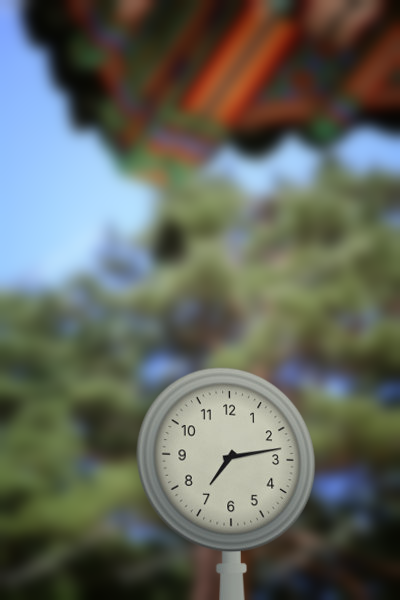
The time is h=7 m=13
